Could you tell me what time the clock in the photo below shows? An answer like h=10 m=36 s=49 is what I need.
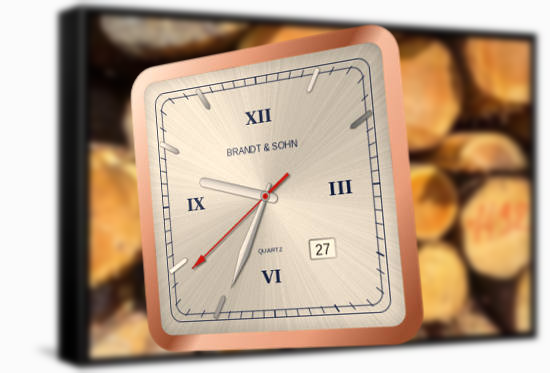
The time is h=9 m=34 s=39
